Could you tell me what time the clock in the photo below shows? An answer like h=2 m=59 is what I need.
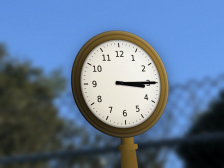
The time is h=3 m=15
